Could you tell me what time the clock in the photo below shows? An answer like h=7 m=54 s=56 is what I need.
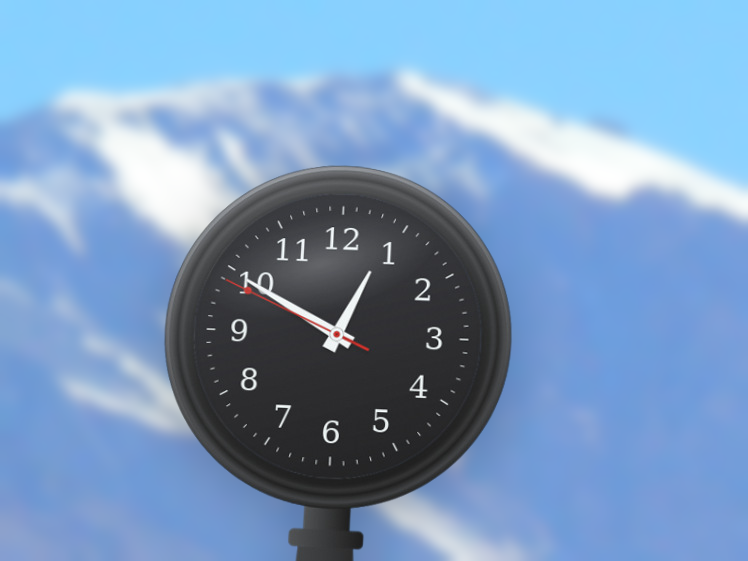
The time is h=12 m=49 s=49
